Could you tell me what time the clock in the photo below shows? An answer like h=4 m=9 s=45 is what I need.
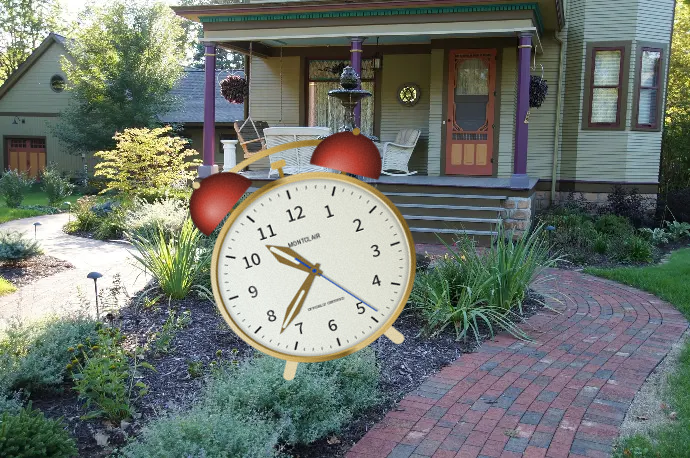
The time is h=10 m=37 s=24
